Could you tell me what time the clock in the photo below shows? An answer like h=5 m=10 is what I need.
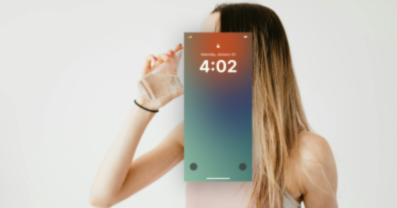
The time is h=4 m=2
